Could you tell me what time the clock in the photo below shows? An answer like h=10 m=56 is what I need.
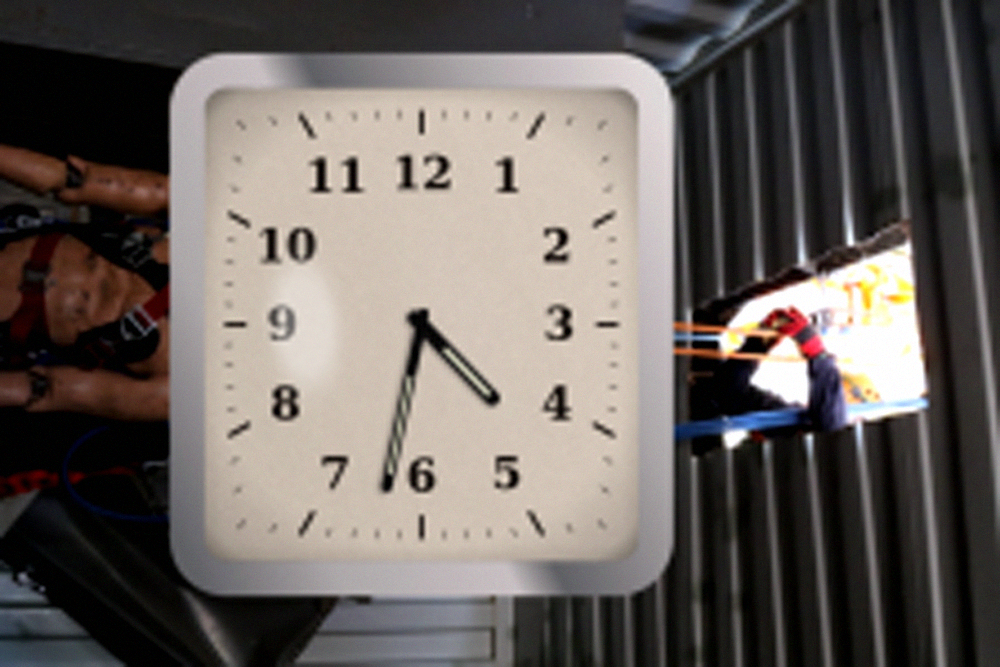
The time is h=4 m=32
